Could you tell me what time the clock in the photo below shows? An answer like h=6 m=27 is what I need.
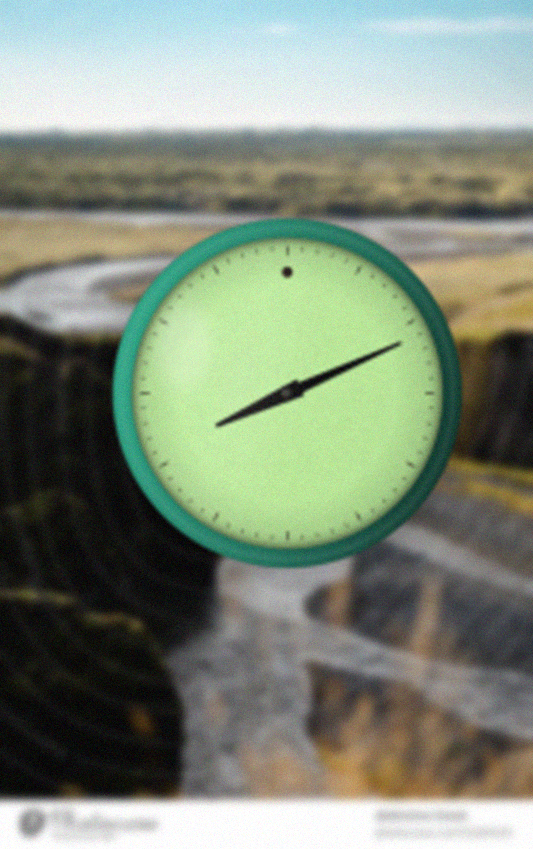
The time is h=8 m=11
